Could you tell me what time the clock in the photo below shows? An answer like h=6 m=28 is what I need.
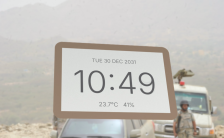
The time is h=10 m=49
